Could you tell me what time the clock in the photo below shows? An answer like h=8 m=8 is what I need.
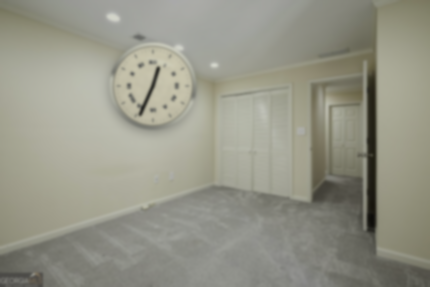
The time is h=12 m=34
